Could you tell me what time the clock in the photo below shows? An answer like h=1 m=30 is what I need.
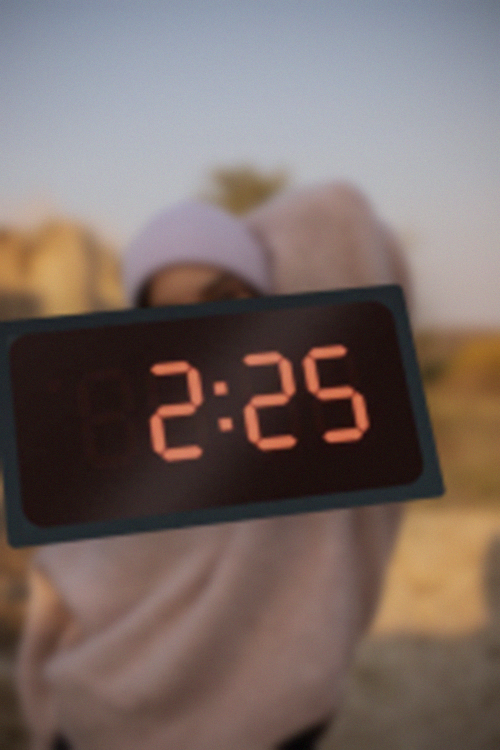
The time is h=2 m=25
